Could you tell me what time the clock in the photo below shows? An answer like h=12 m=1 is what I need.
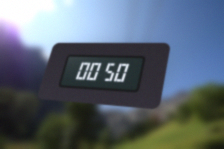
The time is h=0 m=50
